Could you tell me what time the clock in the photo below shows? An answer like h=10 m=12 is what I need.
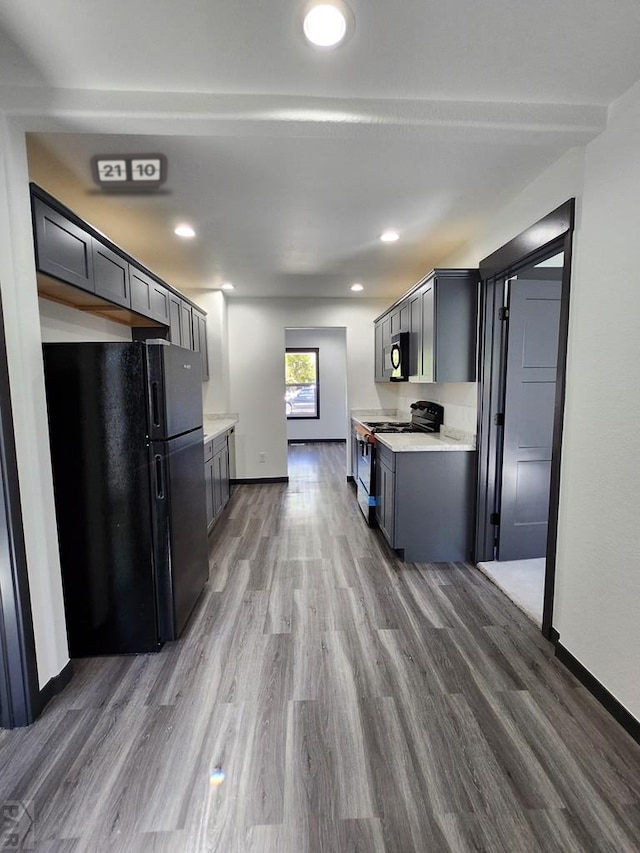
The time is h=21 m=10
